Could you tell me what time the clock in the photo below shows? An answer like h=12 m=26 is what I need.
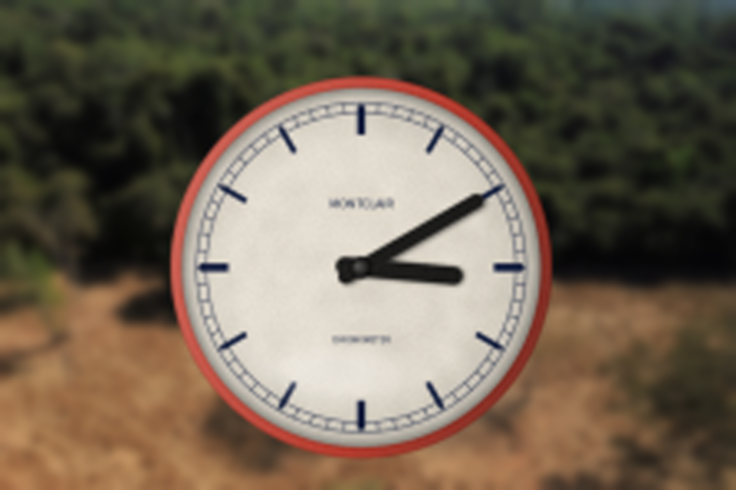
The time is h=3 m=10
